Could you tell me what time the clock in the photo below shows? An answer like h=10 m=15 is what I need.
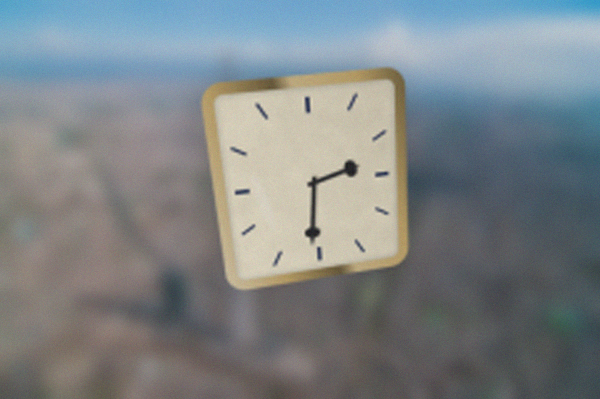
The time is h=2 m=31
